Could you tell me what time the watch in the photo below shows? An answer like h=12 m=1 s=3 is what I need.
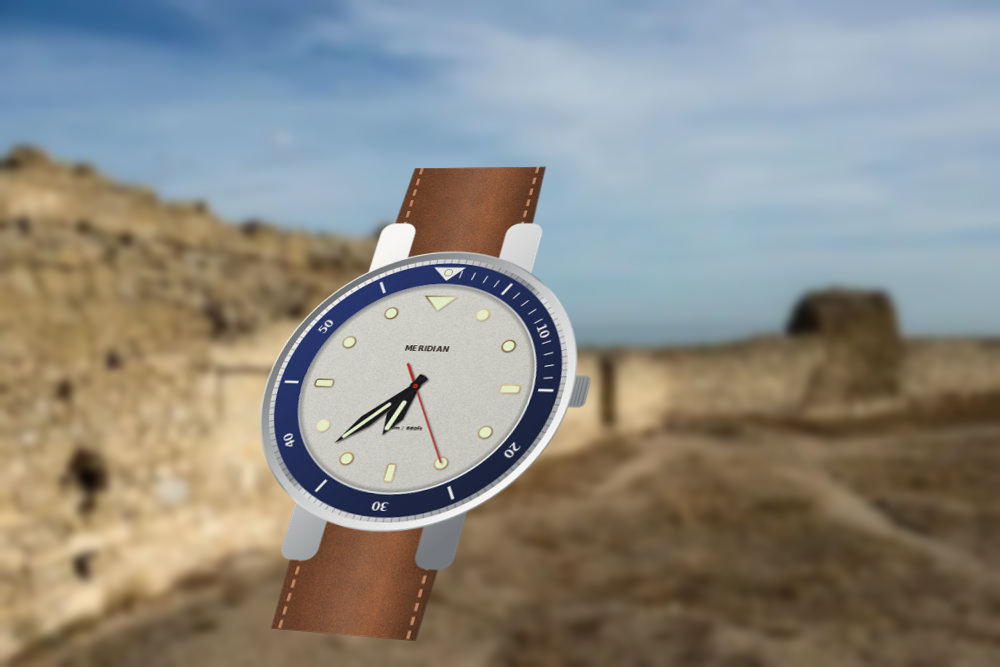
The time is h=6 m=37 s=25
